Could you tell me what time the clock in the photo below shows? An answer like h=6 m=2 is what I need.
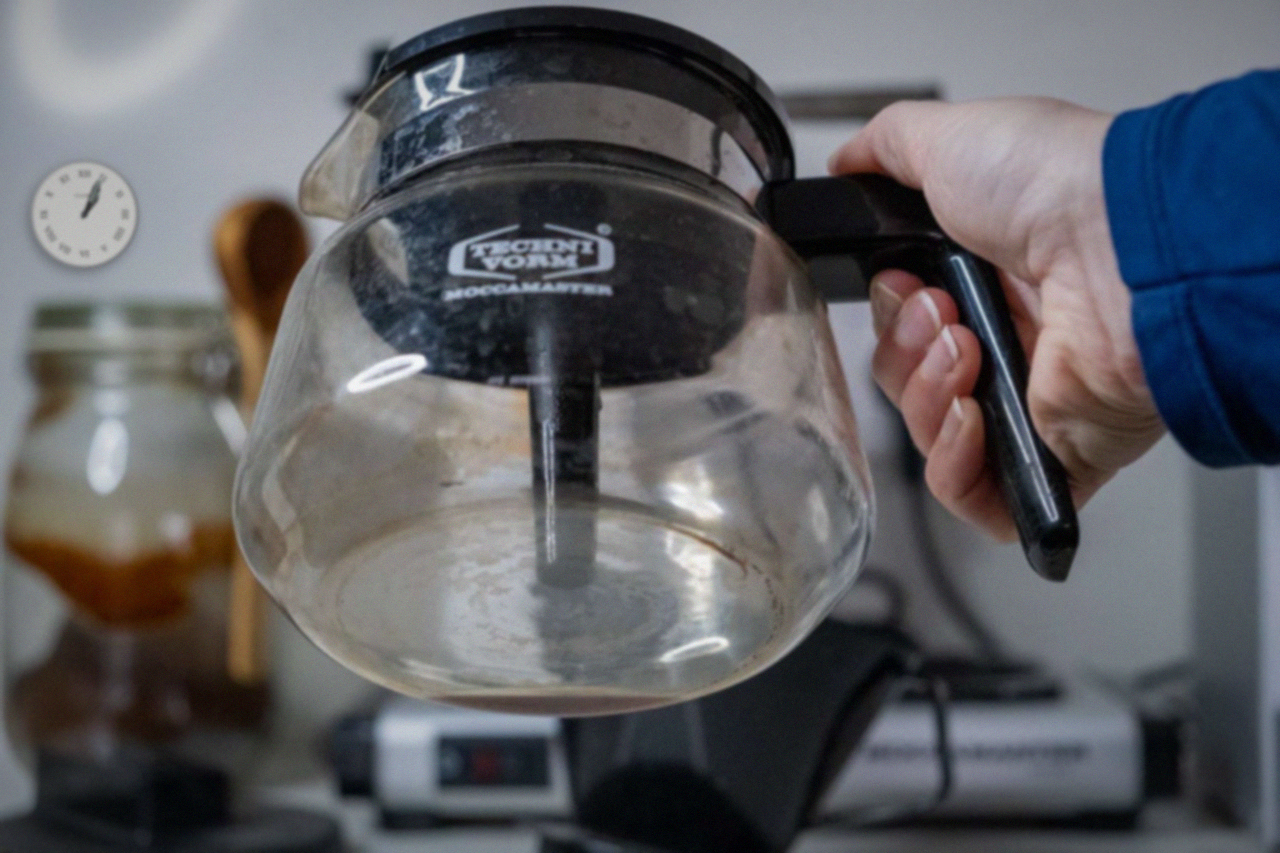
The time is h=1 m=4
